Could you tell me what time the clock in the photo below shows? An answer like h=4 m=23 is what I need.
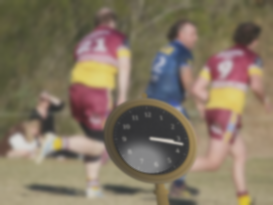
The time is h=3 m=17
